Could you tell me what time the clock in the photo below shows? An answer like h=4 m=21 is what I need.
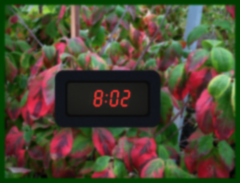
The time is h=8 m=2
